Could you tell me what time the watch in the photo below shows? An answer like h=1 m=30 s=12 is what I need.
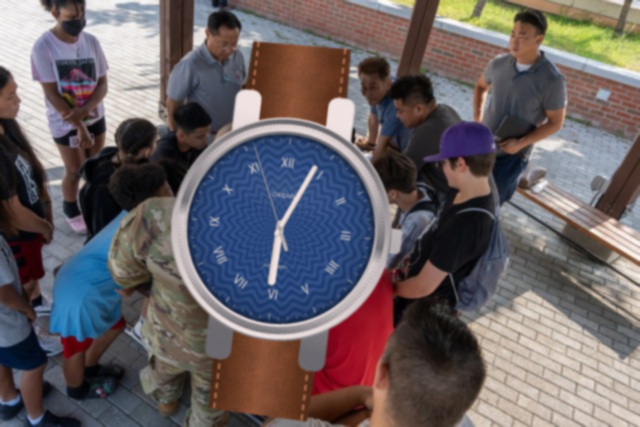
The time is h=6 m=3 s=56
